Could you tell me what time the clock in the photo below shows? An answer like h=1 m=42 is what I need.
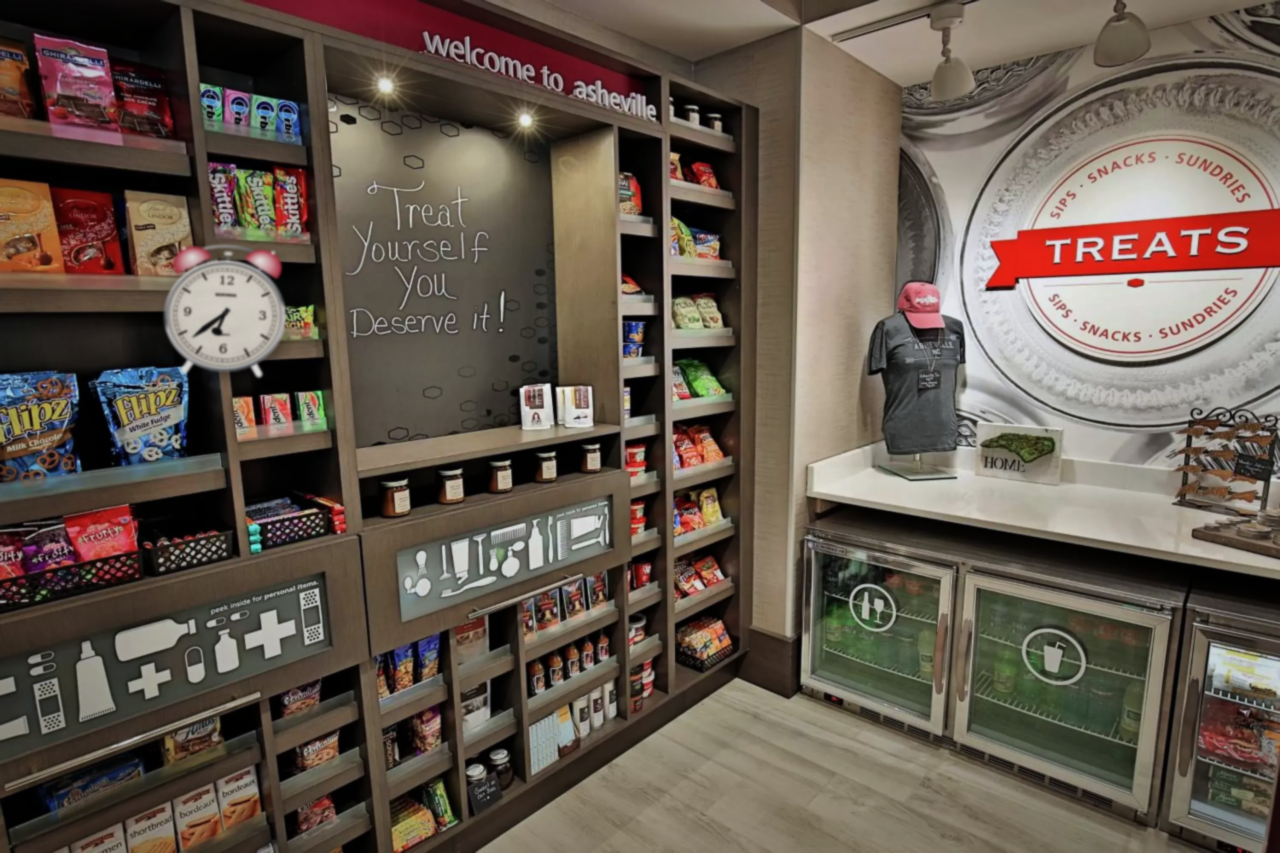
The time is h=6 m=38
